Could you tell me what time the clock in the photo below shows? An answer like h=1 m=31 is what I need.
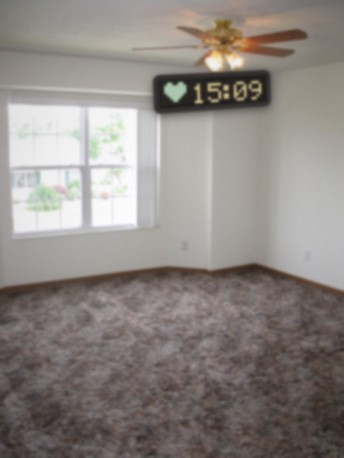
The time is h=15 m=9
